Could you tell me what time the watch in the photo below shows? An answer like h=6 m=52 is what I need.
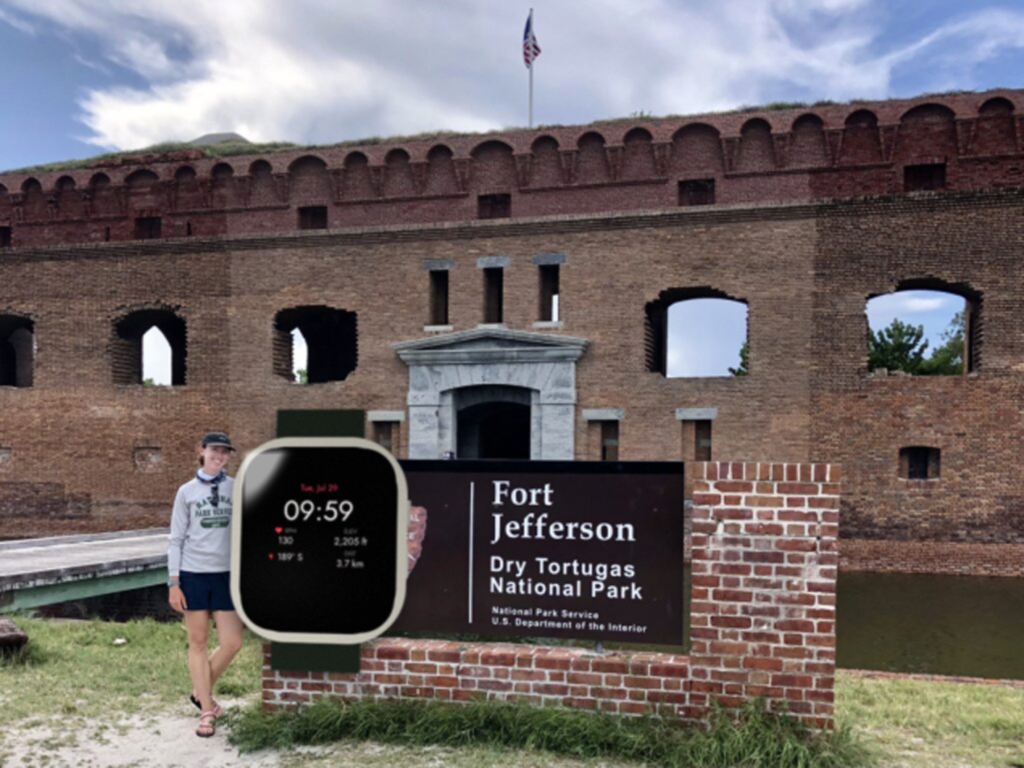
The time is h=9 m=59
